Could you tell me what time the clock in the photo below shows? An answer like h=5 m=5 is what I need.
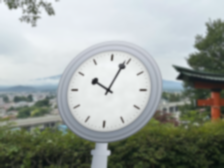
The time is h=10 m=4
